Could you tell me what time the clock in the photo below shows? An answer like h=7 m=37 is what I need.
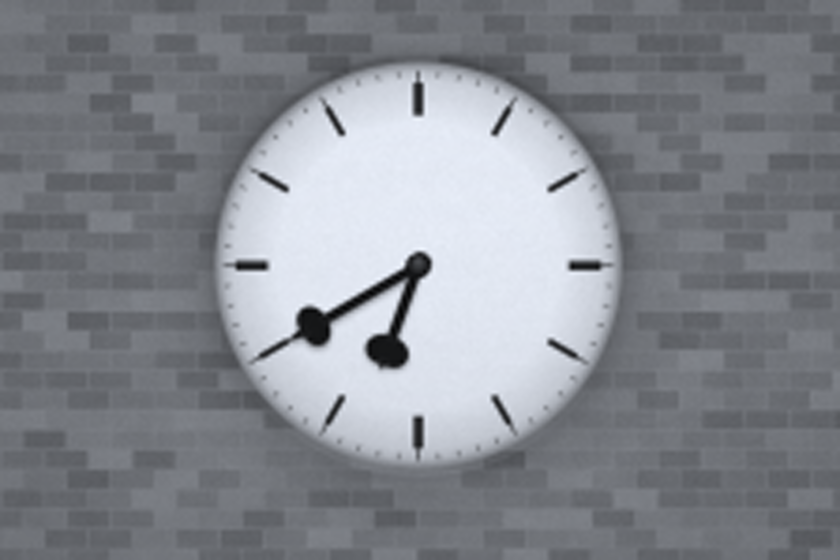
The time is h=6 m=40
